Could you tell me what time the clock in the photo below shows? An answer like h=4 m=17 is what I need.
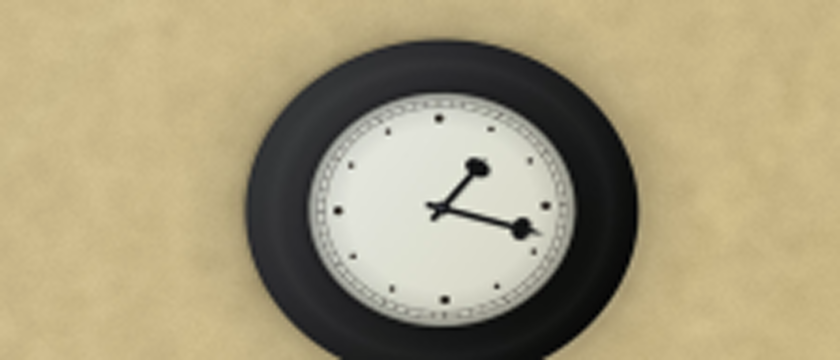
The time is h=1 m=18
